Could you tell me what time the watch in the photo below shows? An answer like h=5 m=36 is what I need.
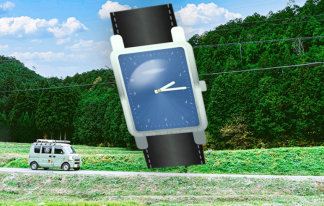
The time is h=2 m=15
